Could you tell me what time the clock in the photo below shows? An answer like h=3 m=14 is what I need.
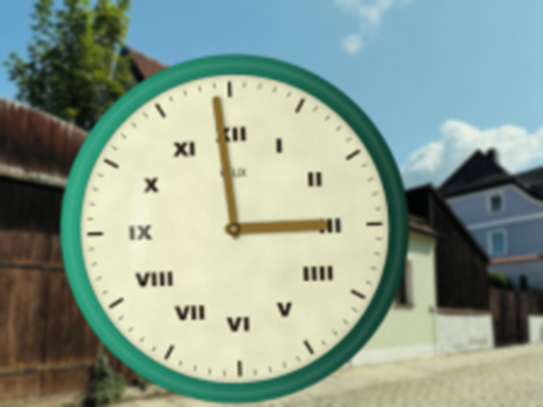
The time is h=2 m=59
